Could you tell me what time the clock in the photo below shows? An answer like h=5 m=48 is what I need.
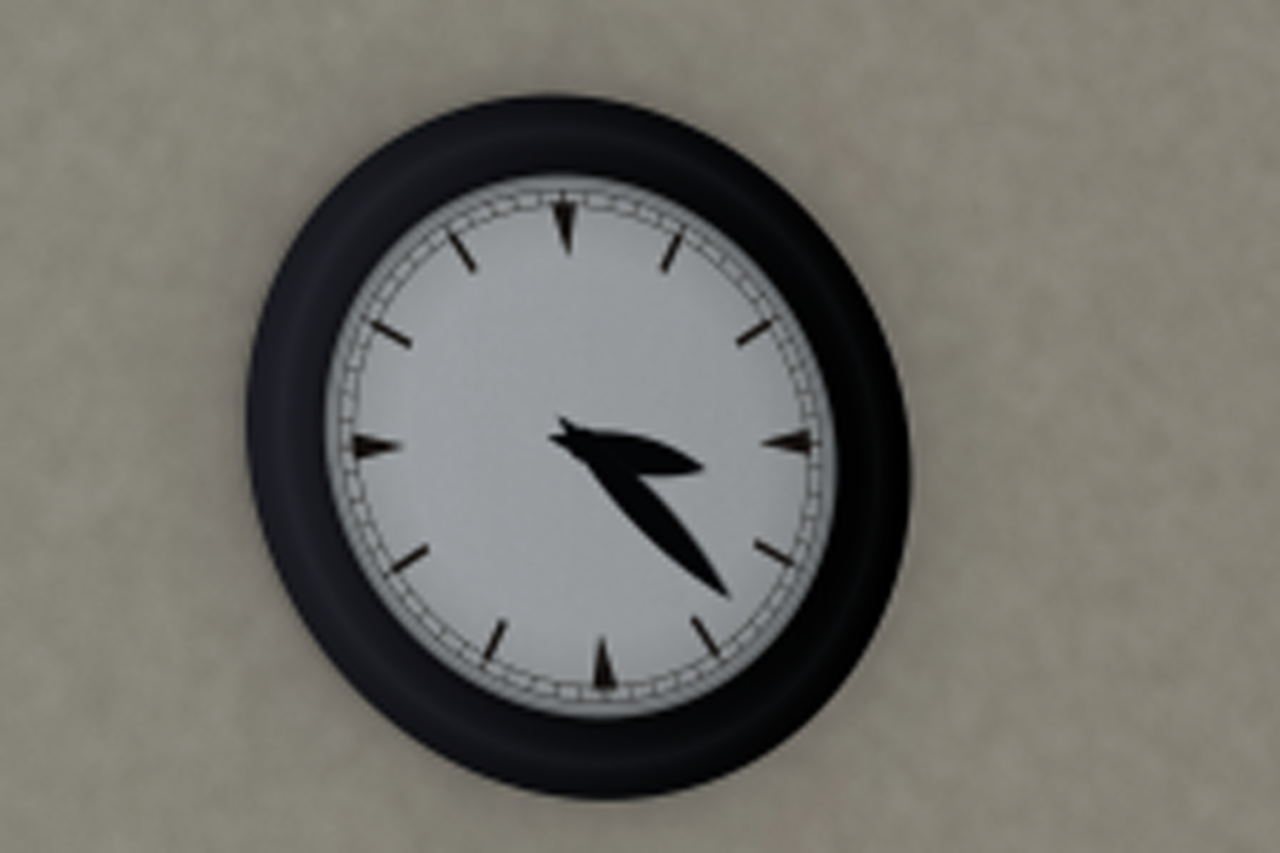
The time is h=3 m=23
